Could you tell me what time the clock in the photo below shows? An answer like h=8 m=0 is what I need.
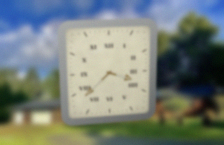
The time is h=3 m=38
